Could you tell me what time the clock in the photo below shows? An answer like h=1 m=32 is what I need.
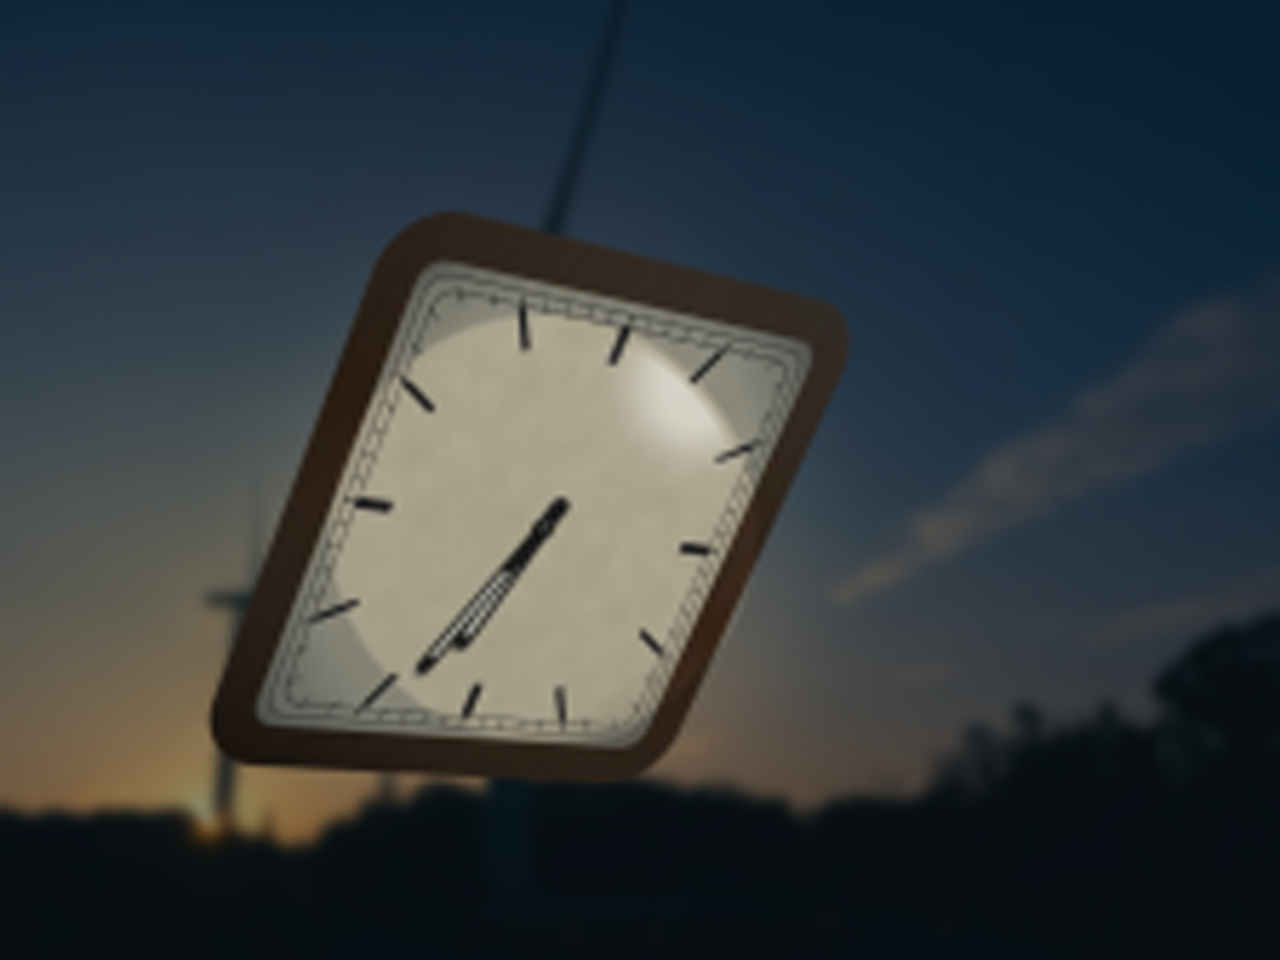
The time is h=6 m=34
